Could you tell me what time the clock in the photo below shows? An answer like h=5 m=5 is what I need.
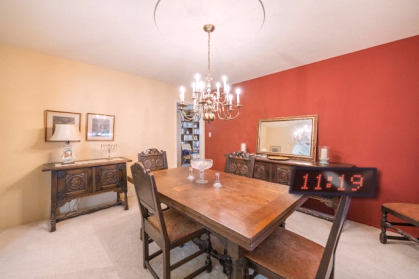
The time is h=11 m=19
